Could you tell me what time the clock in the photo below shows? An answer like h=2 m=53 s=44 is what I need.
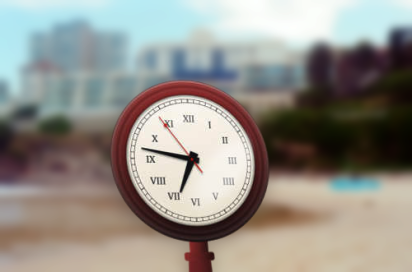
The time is h=6 m=46 s=54
